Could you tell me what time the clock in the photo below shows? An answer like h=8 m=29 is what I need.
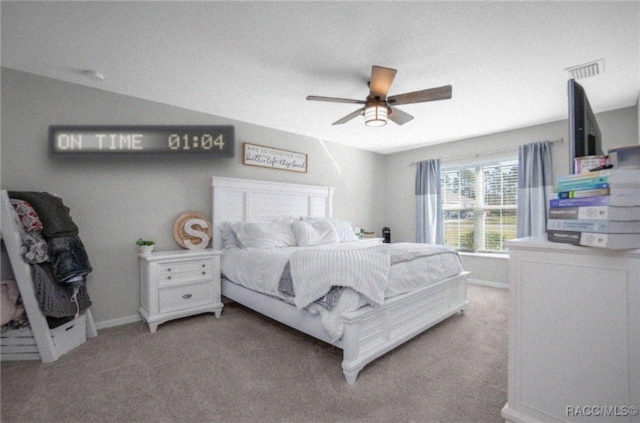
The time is h=1 m=4
